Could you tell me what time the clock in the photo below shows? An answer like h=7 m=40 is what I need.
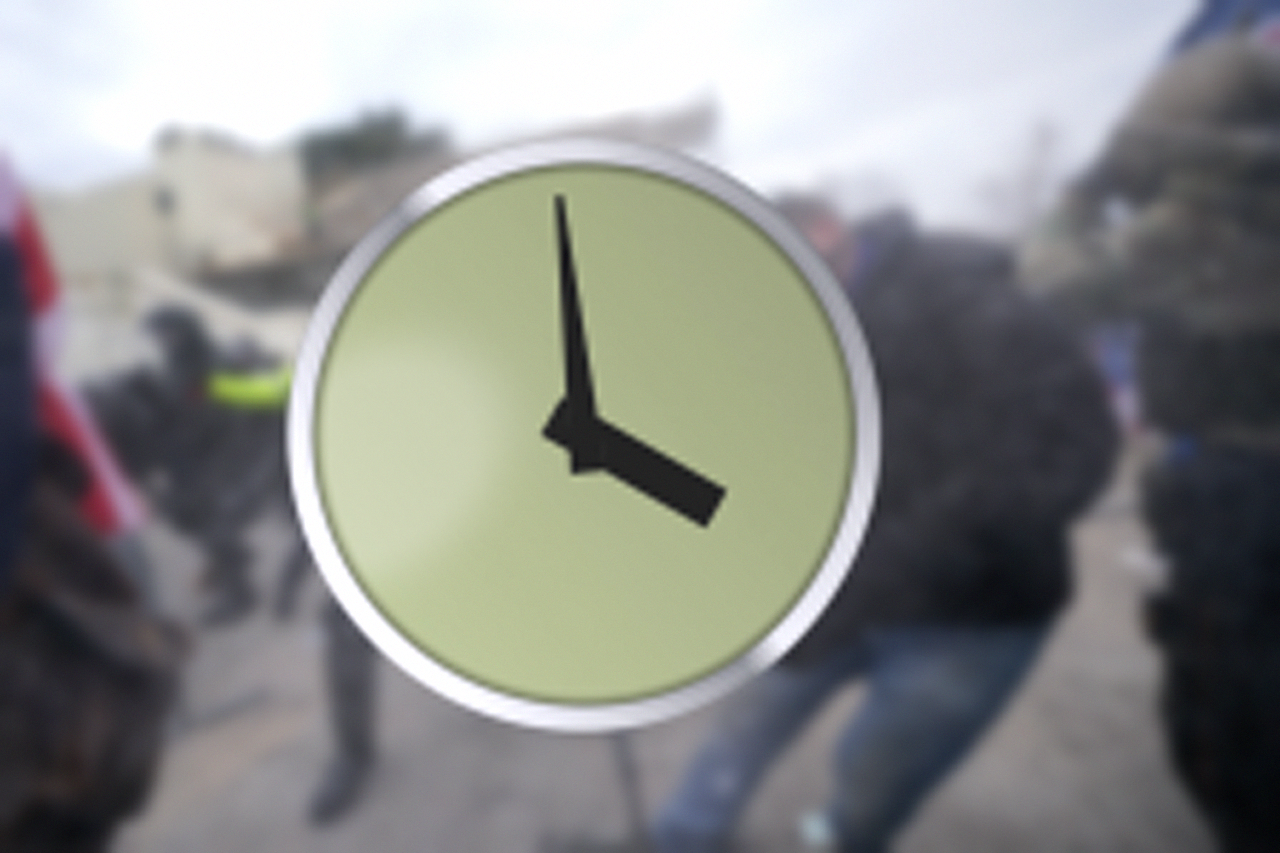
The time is h=3 m=59
